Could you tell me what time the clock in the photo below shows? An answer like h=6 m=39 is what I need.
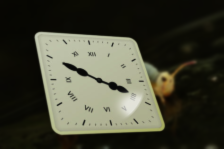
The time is h=3 m=50
